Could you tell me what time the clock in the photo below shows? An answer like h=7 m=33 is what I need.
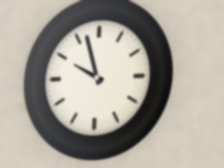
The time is h=9 m=57
